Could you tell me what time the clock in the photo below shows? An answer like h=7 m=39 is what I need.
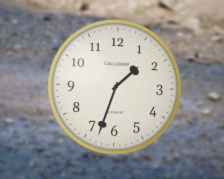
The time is h=1 m=33
